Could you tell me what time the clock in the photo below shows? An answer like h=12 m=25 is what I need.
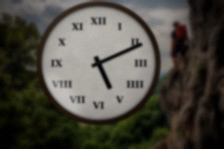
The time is h=5 m=11
